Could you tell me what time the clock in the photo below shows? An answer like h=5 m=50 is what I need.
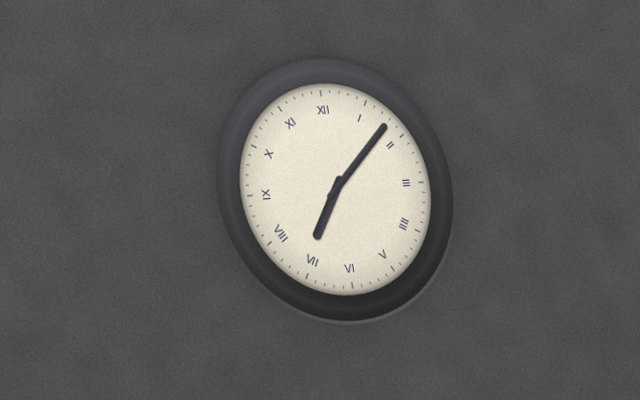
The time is h=7 m=8
